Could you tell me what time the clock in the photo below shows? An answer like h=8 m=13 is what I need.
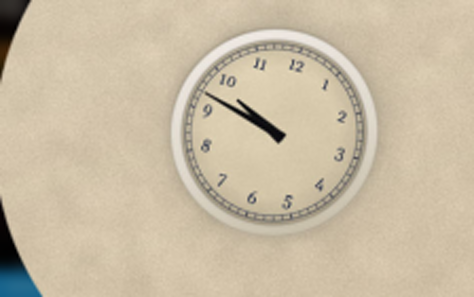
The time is h=9 m=47
